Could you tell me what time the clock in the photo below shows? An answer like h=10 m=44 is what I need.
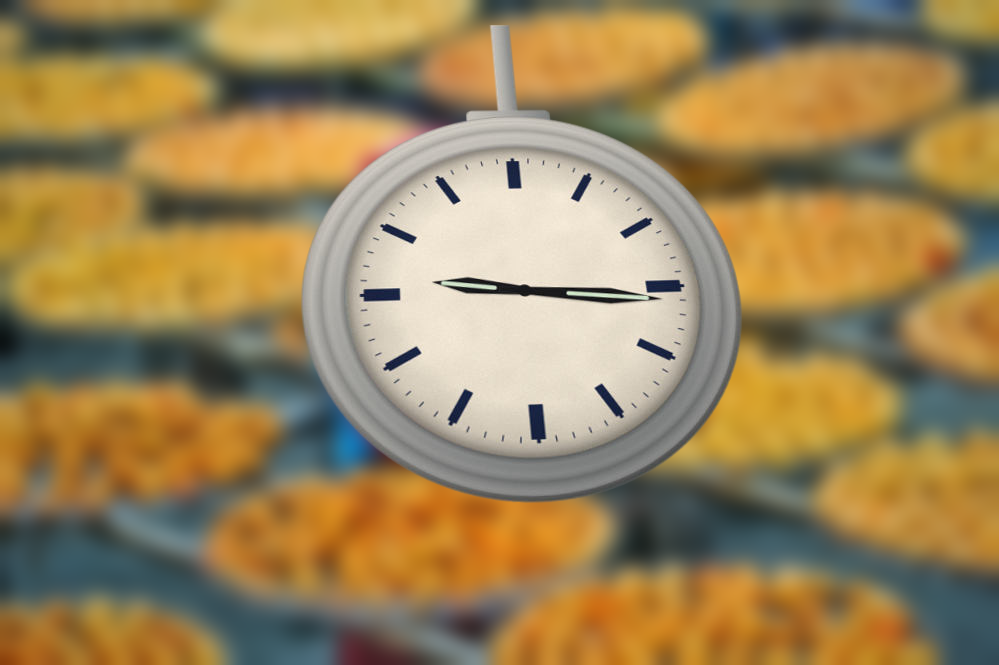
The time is h=9 m=16
